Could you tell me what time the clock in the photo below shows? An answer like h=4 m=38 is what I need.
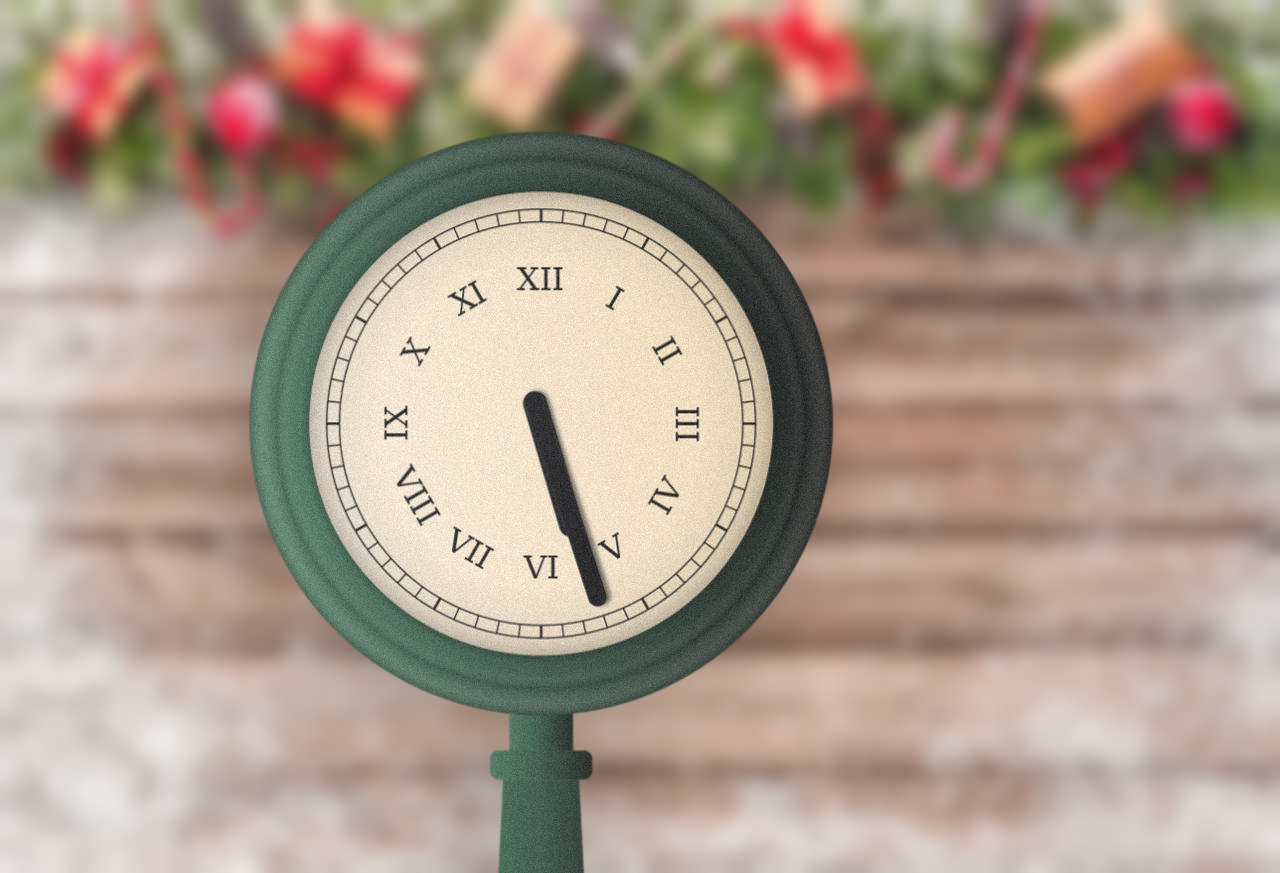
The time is h=5 m=27
